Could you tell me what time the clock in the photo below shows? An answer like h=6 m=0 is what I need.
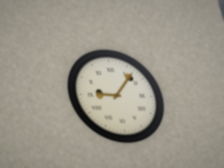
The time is h=9 m=7
